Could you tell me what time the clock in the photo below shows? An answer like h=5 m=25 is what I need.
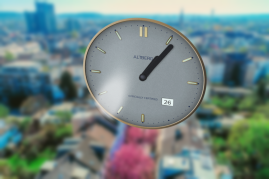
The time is h=1 m=6
